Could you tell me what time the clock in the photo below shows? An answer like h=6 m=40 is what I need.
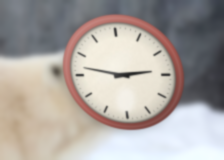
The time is h=2 m=47
